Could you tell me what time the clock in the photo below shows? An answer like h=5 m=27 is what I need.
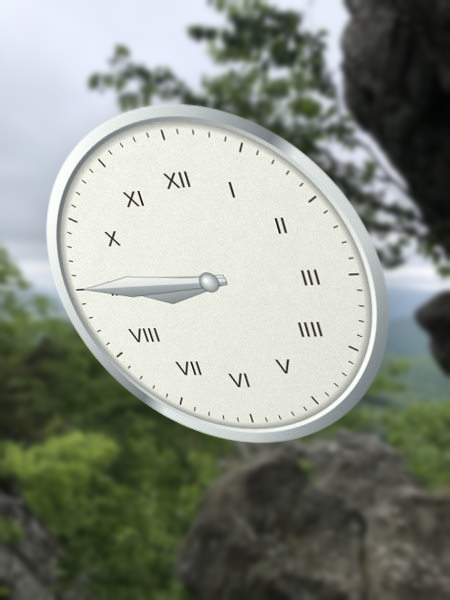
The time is h=8 m=45
